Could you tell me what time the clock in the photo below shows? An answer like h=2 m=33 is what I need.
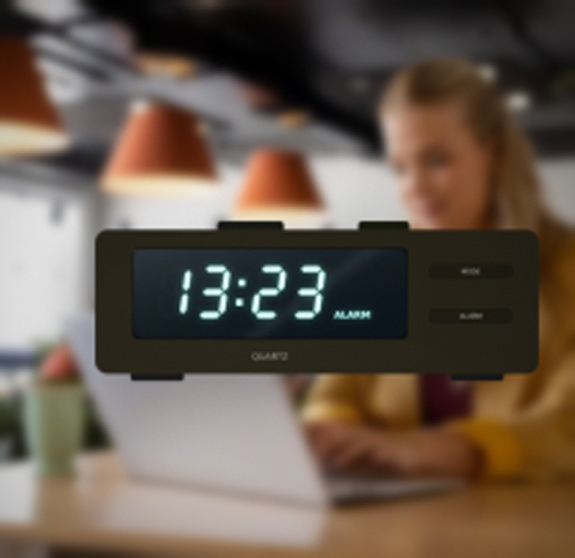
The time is h=13 m=23
